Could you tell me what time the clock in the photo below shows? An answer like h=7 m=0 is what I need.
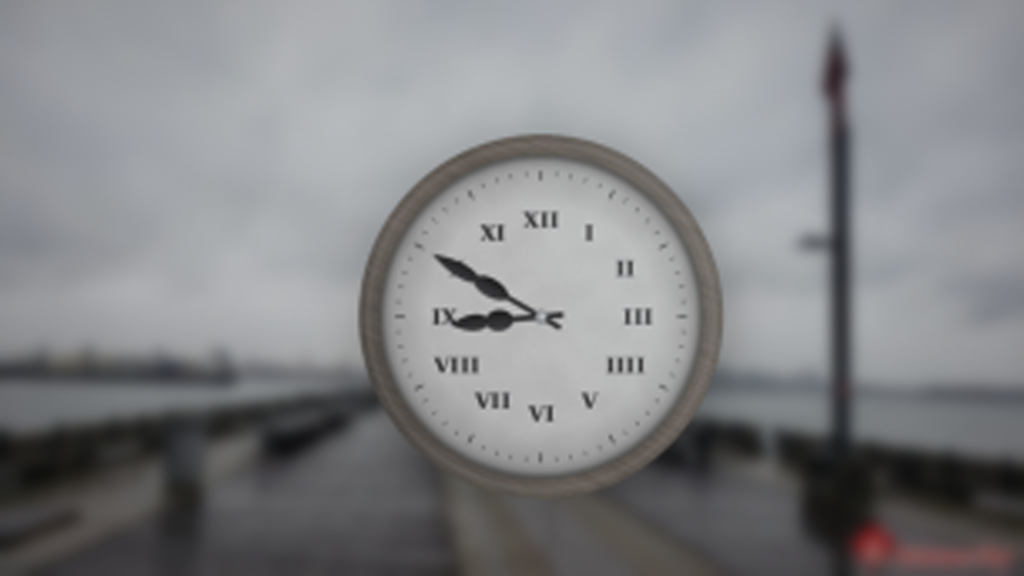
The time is h=8 m=50
